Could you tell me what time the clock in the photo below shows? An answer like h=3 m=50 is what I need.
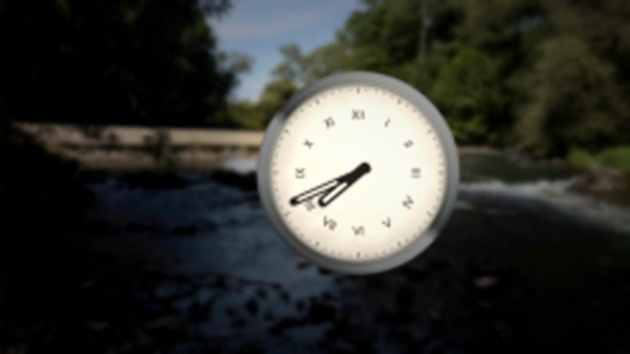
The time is h=7 m=41
